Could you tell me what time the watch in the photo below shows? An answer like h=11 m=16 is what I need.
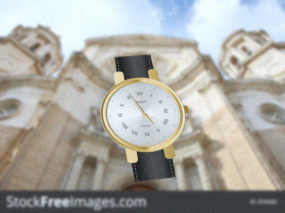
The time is h=4 m=56
